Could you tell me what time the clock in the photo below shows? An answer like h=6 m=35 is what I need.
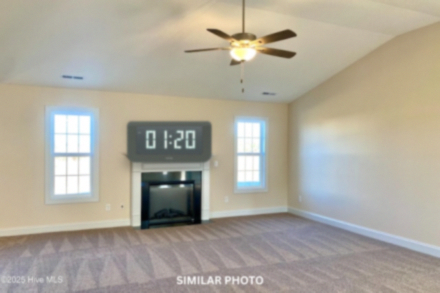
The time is h=1 m=20
